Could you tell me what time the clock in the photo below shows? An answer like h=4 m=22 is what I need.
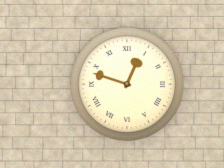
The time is h=12 m=48
